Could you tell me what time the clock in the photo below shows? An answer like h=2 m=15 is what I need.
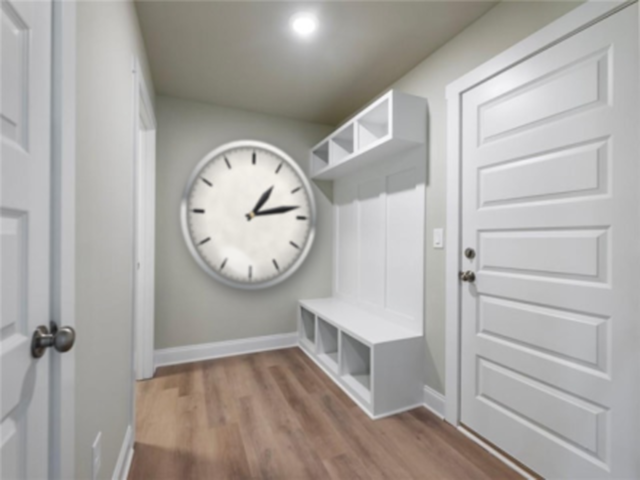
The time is h=1 m=13
